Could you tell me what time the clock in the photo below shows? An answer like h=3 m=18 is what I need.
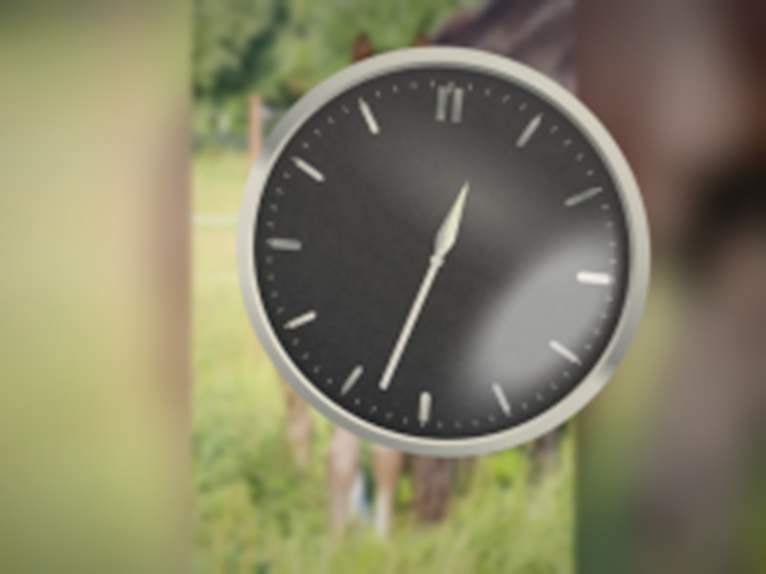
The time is h=12 m=33
